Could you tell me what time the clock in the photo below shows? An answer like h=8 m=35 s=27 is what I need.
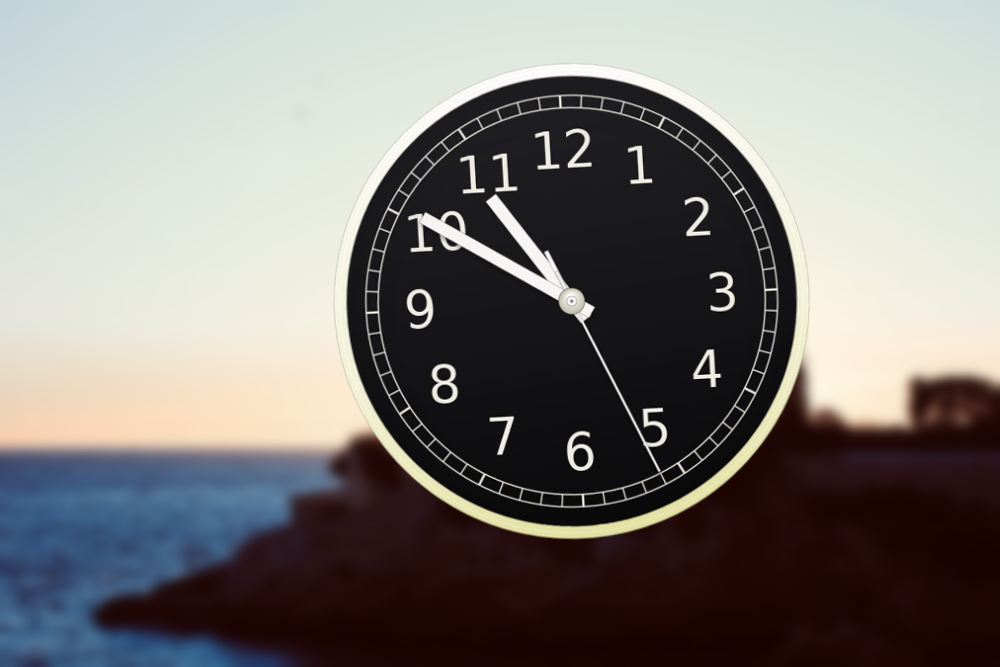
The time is h=10 m=50 s=26
